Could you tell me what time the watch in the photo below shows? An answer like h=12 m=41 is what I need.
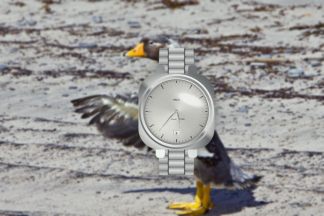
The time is h=5 m=37
